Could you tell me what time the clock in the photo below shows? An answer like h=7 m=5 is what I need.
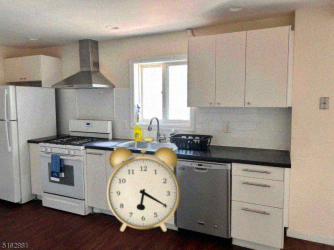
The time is h=6 m=20
